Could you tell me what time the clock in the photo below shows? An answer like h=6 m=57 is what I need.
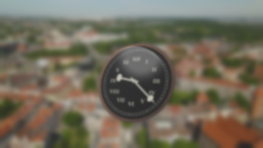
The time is h=9 m=22
